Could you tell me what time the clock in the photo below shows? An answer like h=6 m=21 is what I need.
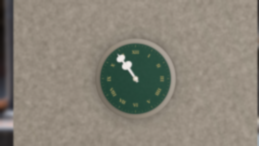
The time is h=10 m=54
